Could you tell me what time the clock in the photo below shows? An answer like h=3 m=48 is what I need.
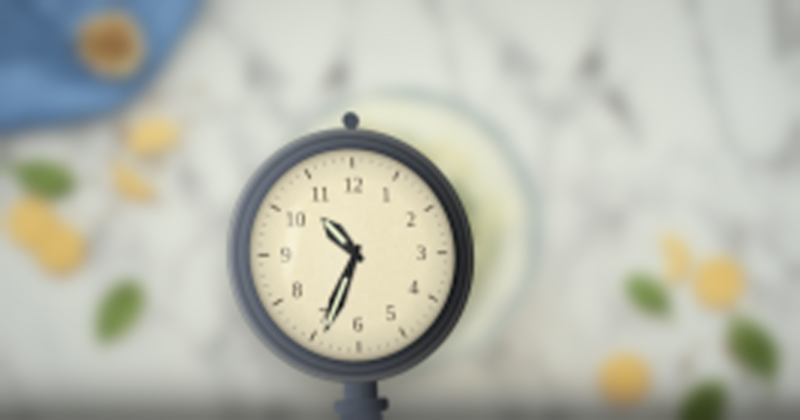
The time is h=10 m=34
